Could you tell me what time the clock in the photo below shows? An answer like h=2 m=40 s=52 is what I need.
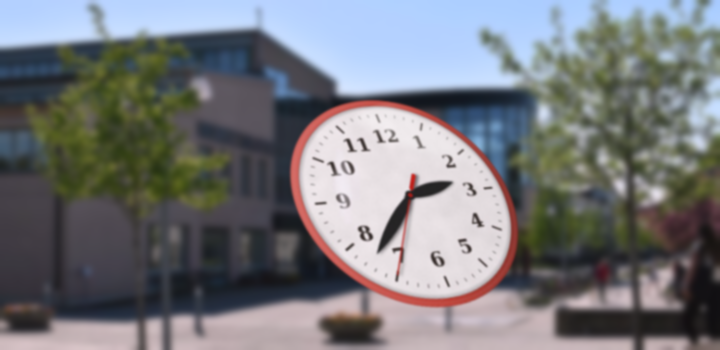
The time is h=2 m=37 s=35
